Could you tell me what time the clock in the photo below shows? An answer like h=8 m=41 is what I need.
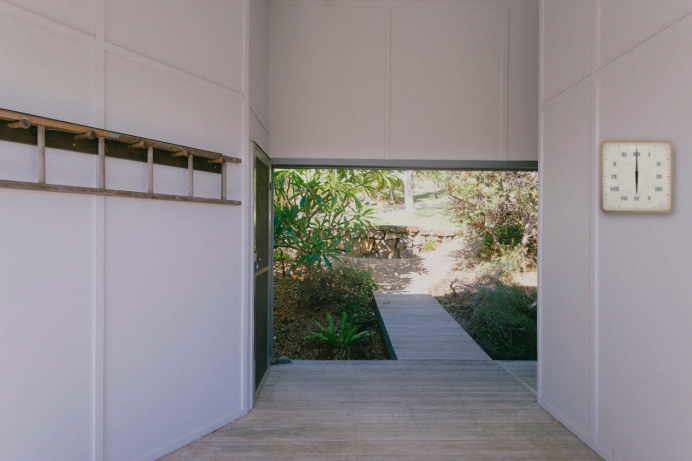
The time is h=6 m=0
